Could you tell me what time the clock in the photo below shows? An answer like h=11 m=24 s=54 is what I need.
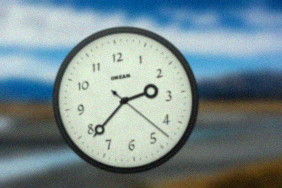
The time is h=2 m=38 s=23
